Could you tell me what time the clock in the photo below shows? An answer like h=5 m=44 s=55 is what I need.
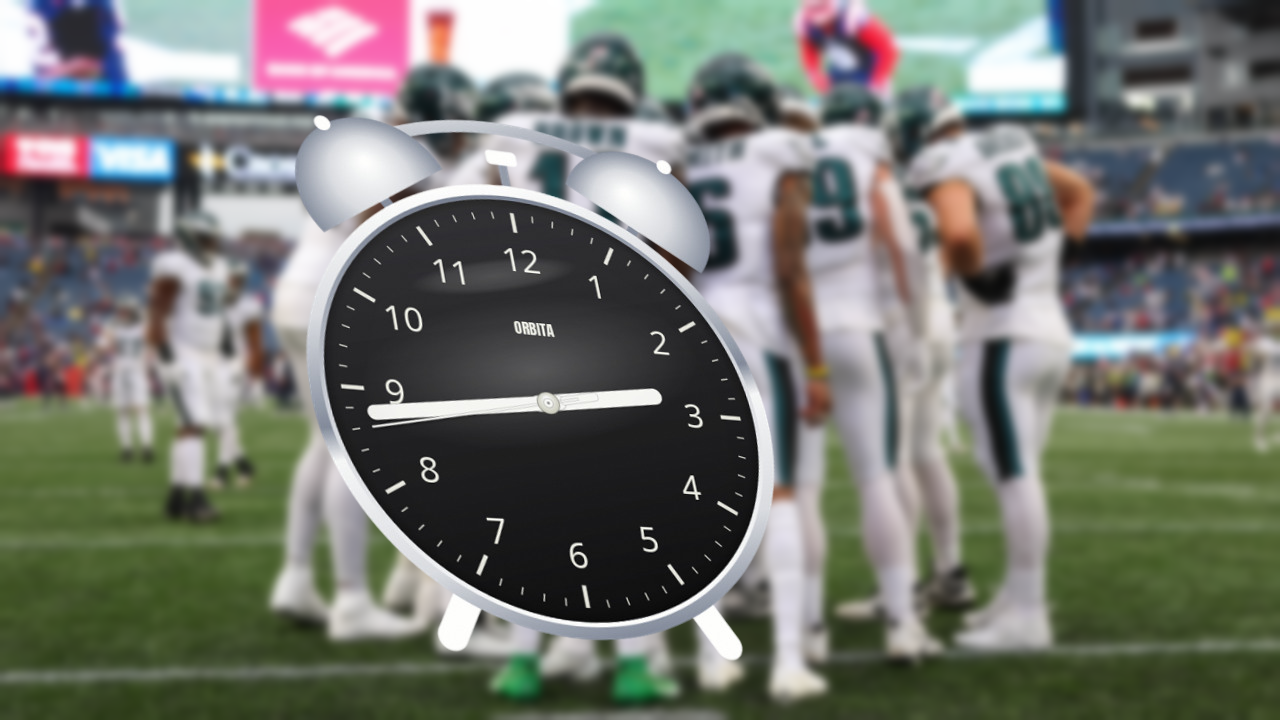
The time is h=2 m=43 s=43
